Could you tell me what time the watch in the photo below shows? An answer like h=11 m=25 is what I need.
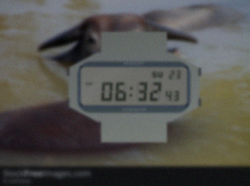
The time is h=6 m=32
